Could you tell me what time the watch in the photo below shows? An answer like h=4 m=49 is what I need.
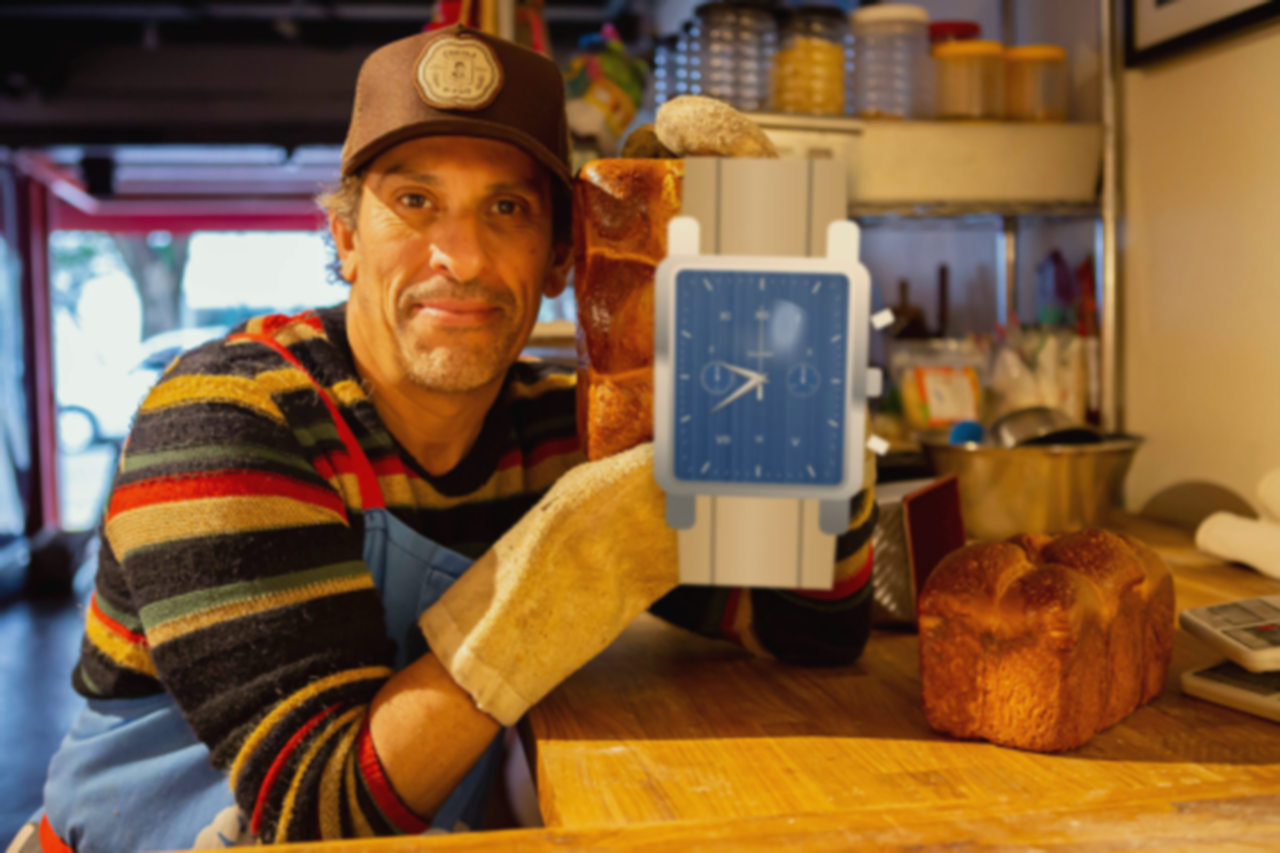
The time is h=9 m=39
